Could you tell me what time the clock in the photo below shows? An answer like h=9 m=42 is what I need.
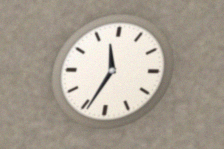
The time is h=11 m=34
